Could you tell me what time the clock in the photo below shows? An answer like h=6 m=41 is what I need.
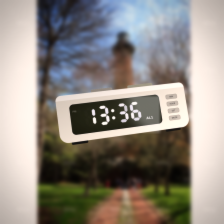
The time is h=13 m=36
